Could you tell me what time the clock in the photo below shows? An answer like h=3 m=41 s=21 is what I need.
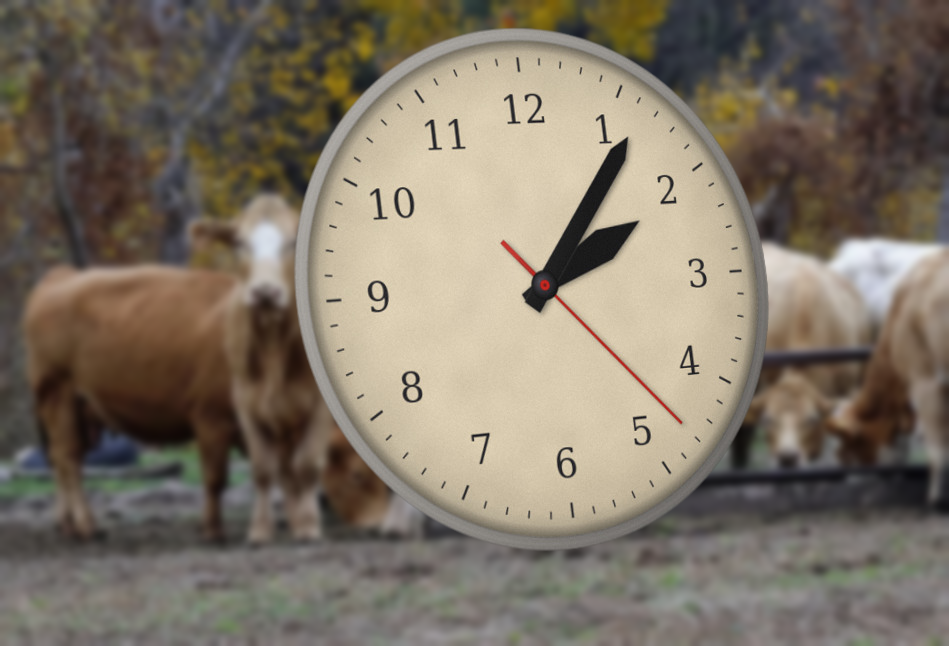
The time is h=2 m=6 s=23
